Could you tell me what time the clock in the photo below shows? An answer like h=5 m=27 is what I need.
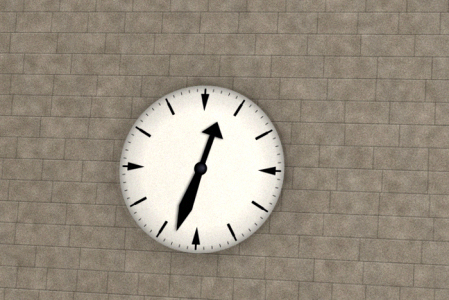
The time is h=12 m=33
